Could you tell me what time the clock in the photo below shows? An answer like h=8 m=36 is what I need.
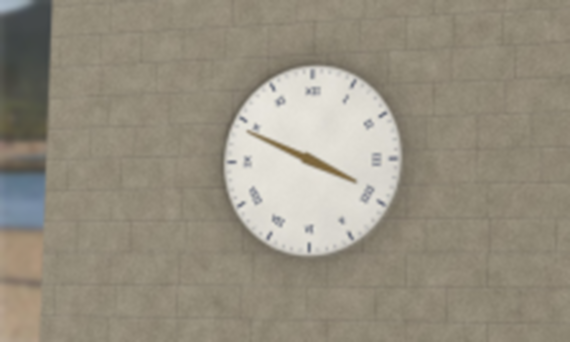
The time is h=3 m=49
